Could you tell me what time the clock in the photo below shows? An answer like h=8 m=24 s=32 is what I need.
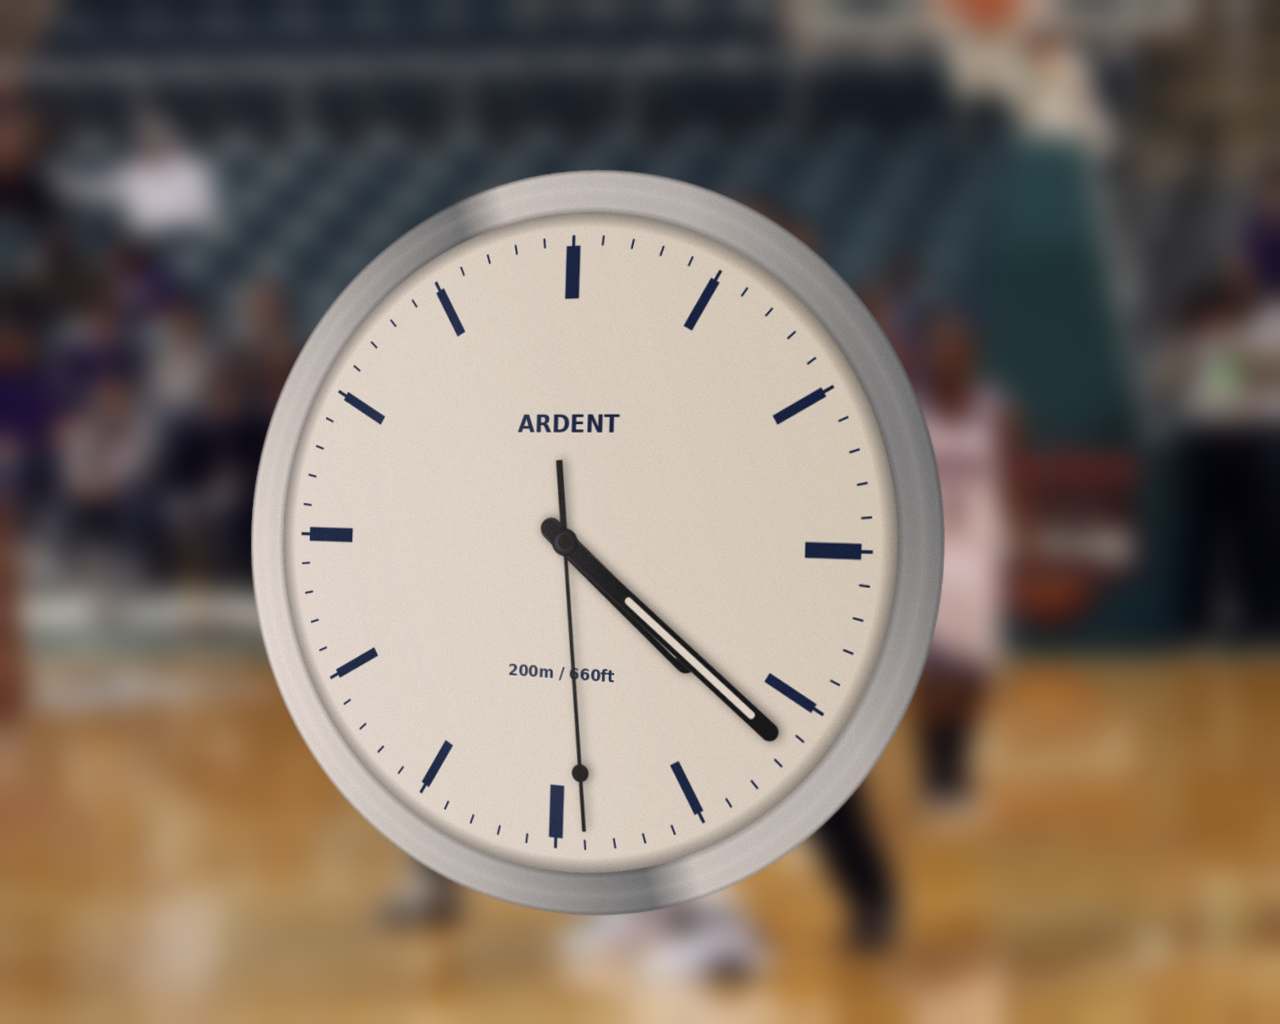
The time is h=4 m=21 s=29
